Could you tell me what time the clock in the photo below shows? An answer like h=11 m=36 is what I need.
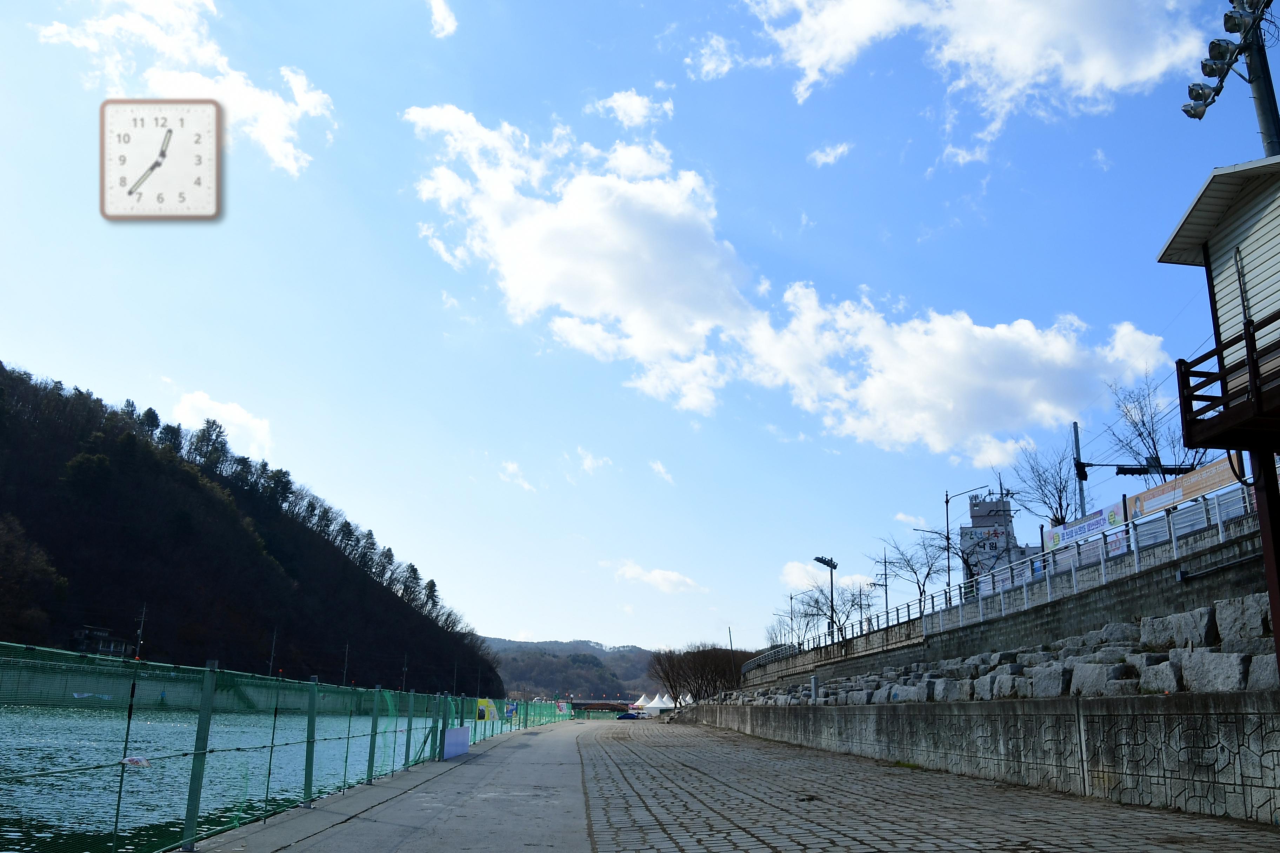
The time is h=12 m=37
